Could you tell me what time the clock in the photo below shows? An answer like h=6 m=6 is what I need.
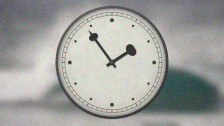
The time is h=1 m=54
